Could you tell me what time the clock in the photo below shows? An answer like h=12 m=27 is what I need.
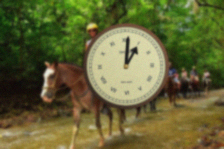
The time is h=1 m=1
